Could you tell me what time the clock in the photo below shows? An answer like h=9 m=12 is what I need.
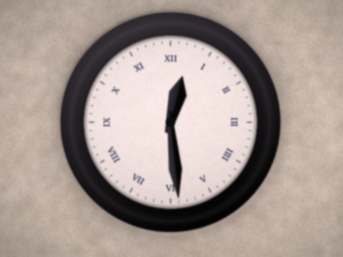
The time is h=12 m=29
